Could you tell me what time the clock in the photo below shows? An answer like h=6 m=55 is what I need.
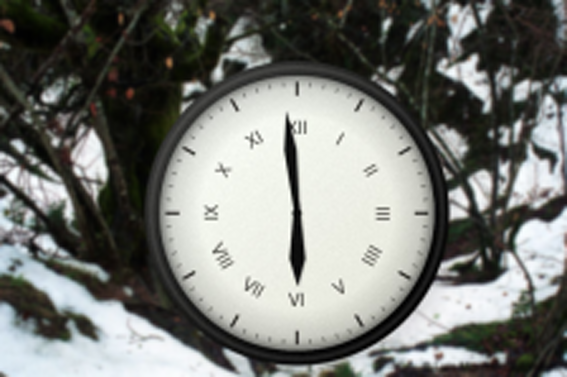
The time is h=5 m=59
